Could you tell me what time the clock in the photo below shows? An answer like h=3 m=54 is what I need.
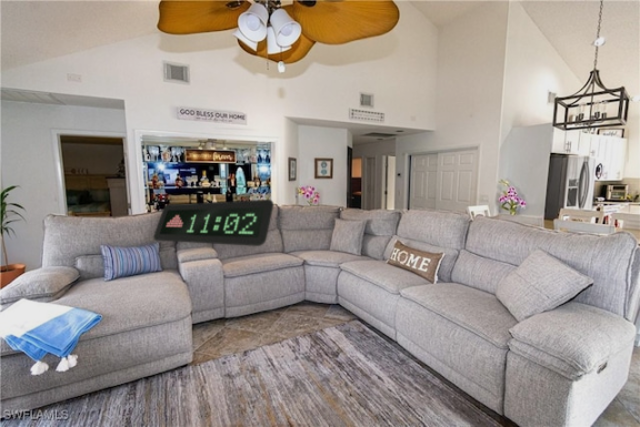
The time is h=11 m=2
